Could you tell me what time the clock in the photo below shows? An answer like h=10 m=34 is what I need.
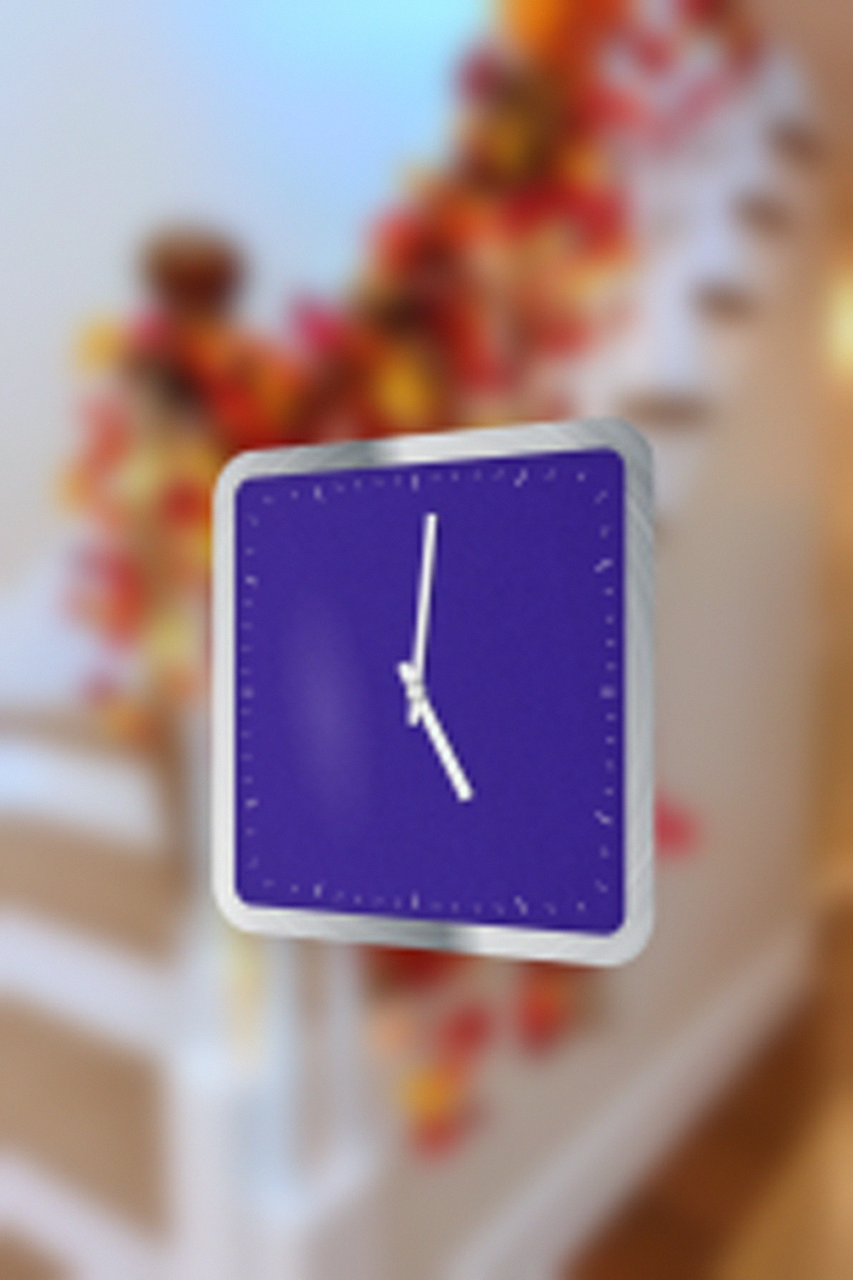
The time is h=5 m=1
